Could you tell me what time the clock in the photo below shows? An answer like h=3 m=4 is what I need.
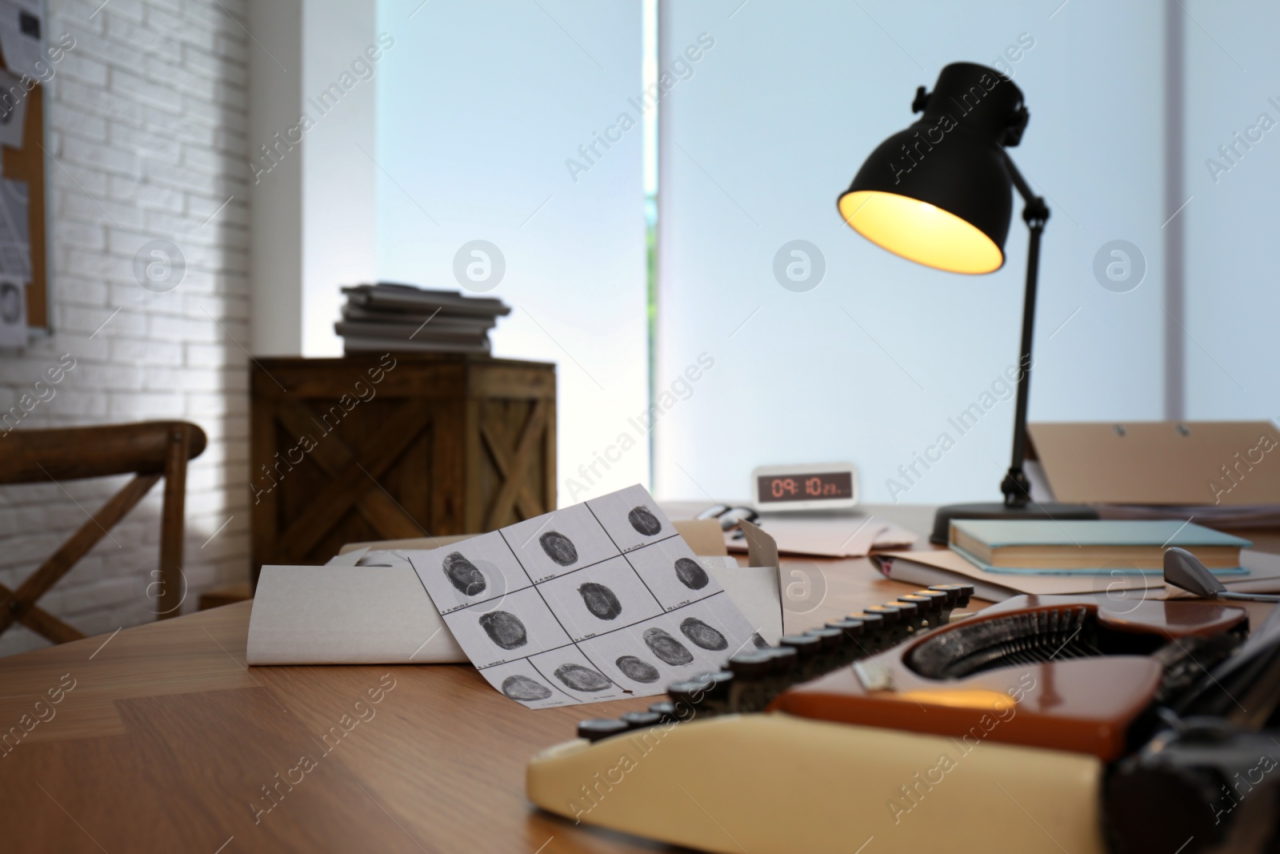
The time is h=9 m=10
